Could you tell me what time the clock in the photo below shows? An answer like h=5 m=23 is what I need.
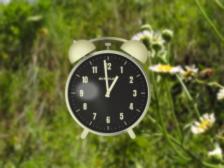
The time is h=12 m=59
